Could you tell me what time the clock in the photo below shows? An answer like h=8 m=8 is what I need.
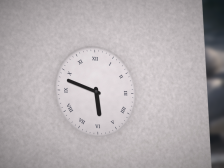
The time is h=5 m=48
